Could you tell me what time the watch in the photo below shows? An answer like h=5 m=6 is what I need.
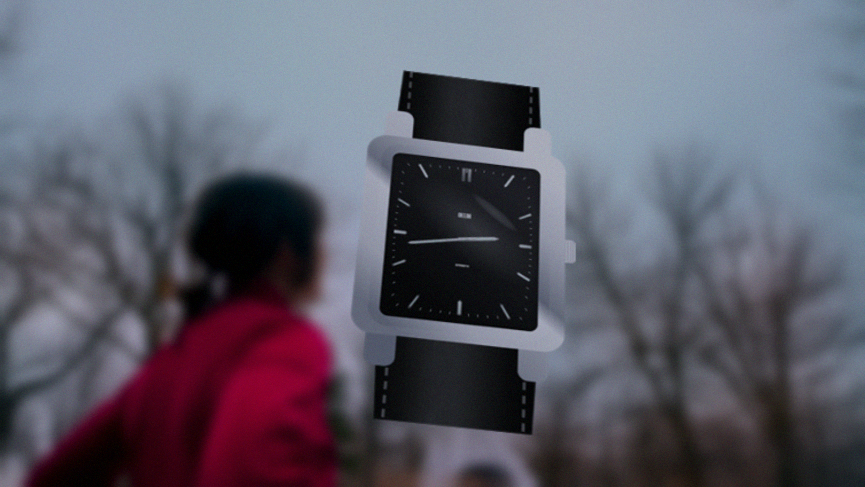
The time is h=2 m=43
